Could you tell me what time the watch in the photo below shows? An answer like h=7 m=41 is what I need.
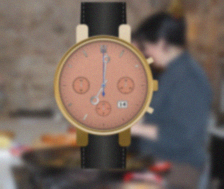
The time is h=7 m=1
